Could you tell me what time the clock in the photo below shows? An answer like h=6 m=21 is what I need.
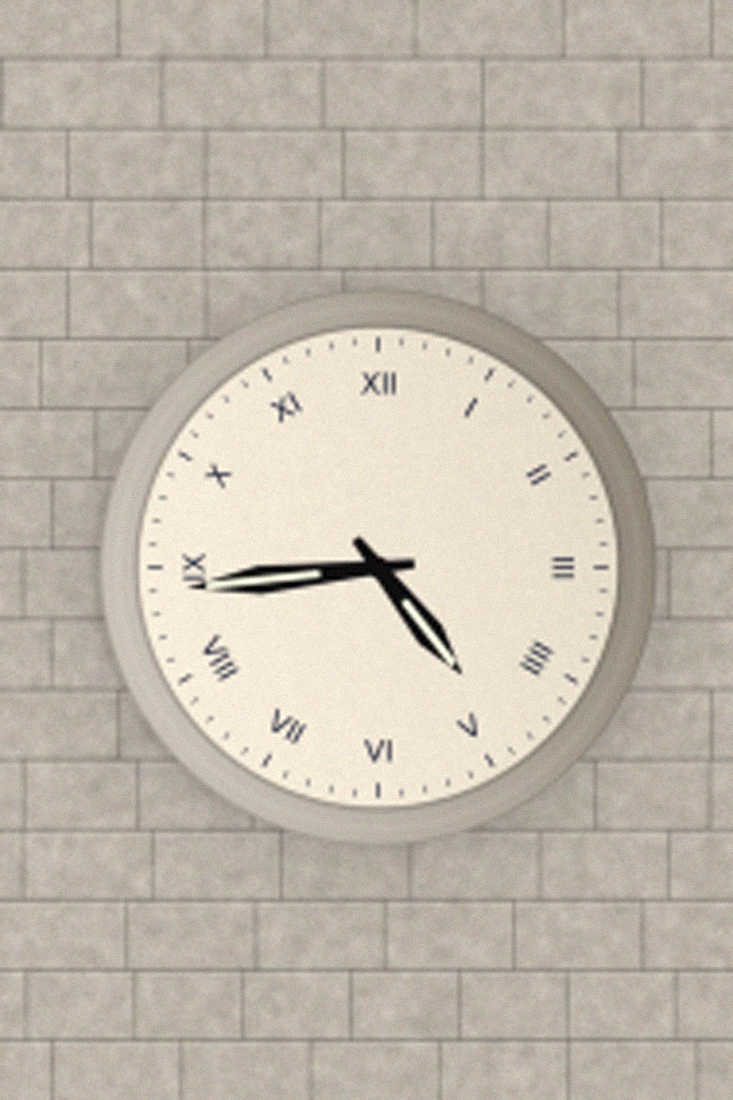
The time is h=4 m=44
